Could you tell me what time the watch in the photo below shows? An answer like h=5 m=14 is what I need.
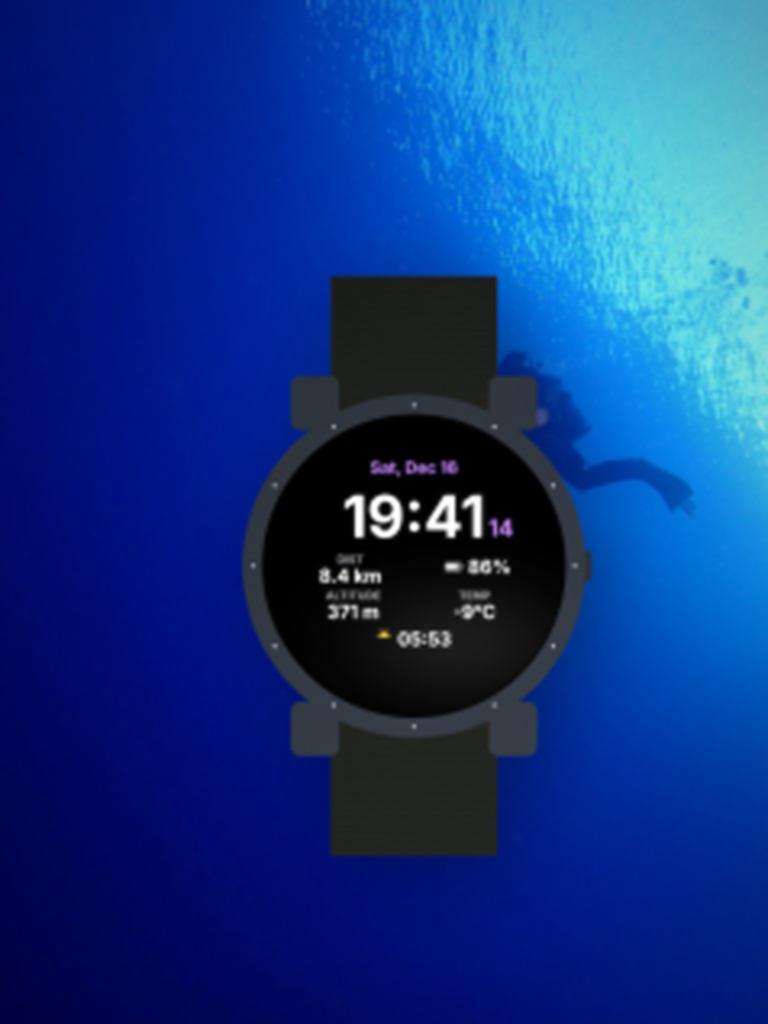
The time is h=19 m=41
